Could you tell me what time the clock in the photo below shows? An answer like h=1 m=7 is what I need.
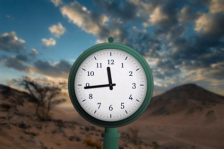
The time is h=11 m=44
